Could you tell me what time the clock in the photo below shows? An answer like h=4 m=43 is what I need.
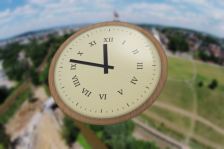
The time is h=11 m=47
